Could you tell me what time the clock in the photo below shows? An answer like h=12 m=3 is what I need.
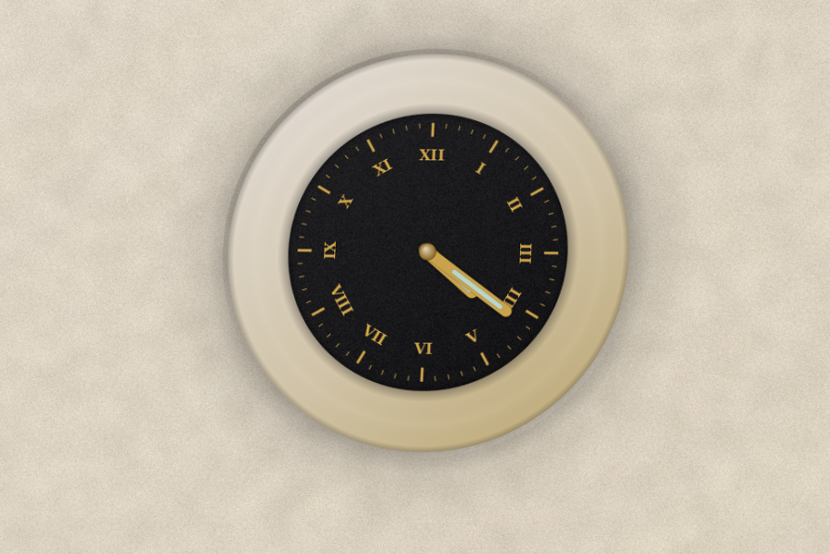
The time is h=4 m=21
